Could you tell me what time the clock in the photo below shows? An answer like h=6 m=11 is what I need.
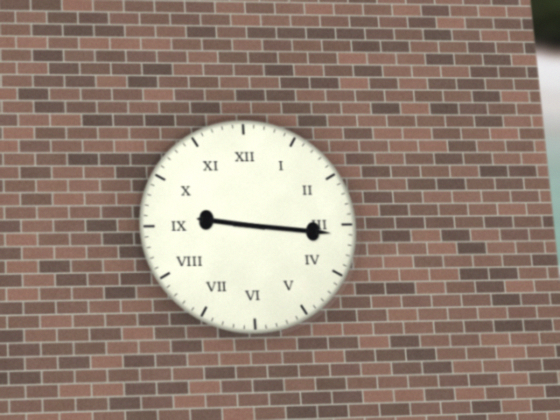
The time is h=9 m=16
